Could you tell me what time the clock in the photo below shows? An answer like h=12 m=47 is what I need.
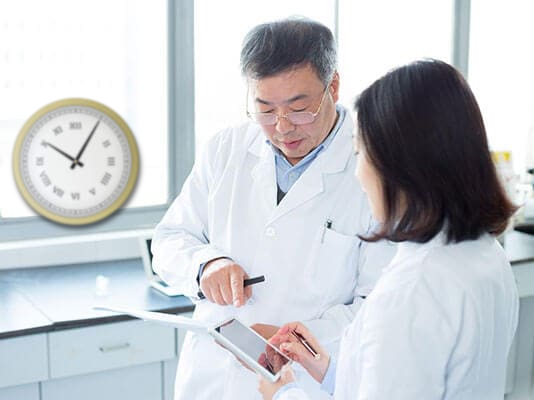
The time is h=10 m=5
